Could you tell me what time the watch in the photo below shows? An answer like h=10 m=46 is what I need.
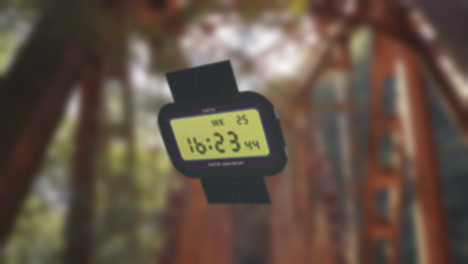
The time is h=16 m=23
